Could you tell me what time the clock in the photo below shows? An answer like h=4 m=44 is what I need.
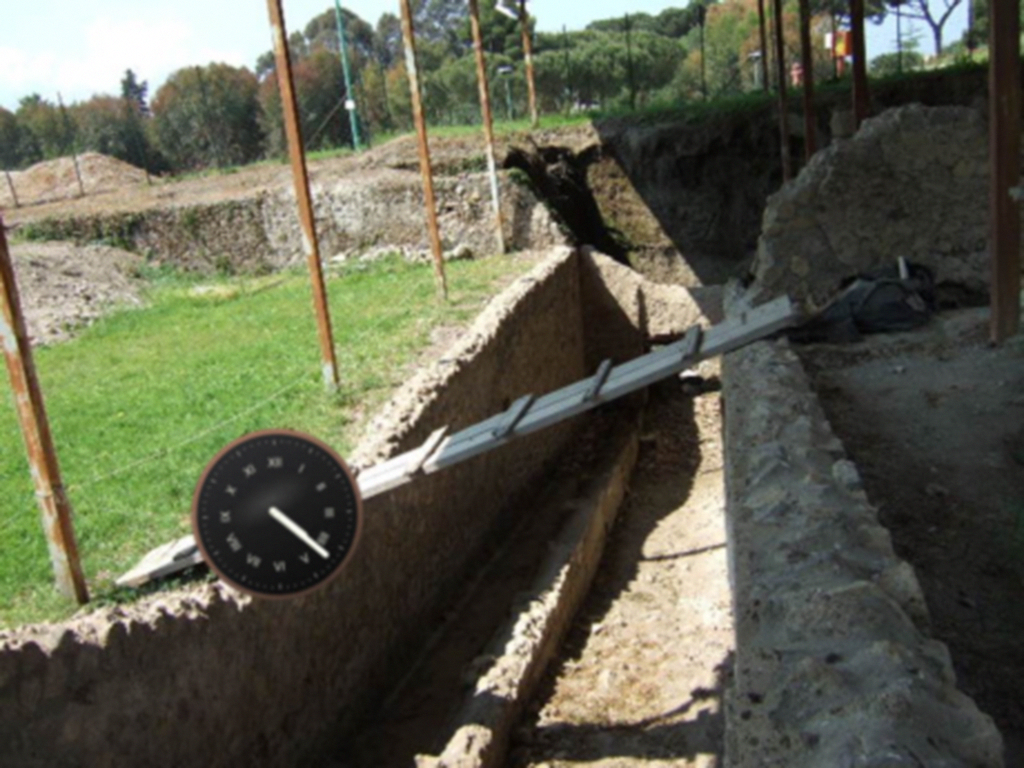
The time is h=4 m=22
